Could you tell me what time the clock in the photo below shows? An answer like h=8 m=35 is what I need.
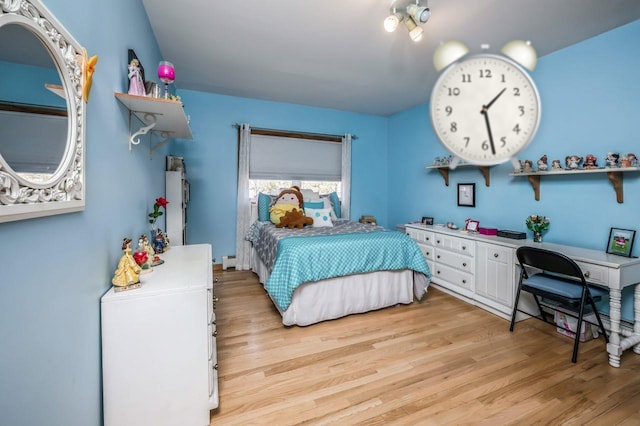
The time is h=1 m=28
